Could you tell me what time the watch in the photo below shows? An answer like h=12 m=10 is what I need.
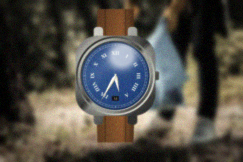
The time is h=5 m=35
